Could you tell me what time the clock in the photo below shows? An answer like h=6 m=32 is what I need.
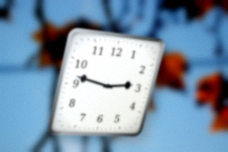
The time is h=2 m=47
